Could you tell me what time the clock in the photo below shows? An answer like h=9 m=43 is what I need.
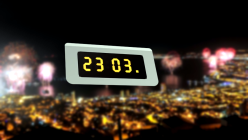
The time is h=23 m=3
